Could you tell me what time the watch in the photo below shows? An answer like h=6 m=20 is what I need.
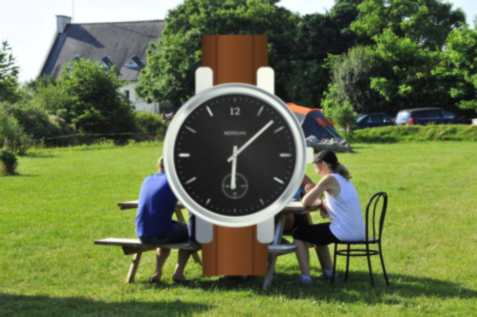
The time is h=6 m=8
